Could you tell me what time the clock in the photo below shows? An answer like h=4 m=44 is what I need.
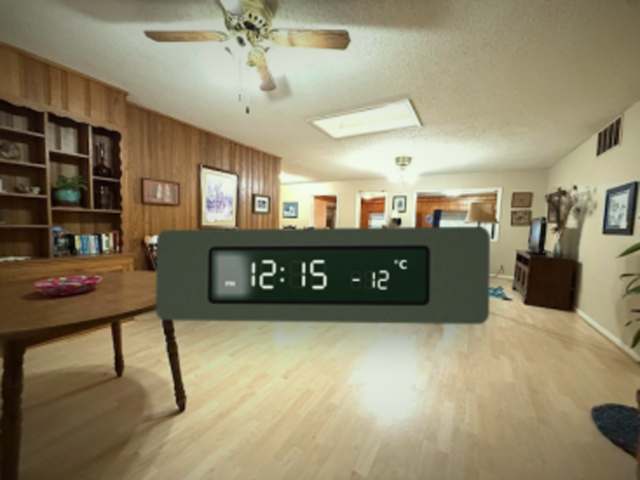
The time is h=12 m=15
